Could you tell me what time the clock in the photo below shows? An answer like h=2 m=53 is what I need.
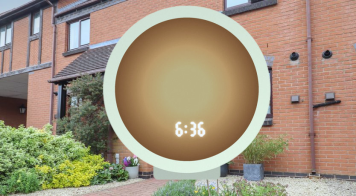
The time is h=6 m=36
